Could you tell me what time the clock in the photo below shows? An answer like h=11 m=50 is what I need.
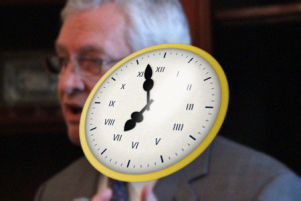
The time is h=6 m=57
